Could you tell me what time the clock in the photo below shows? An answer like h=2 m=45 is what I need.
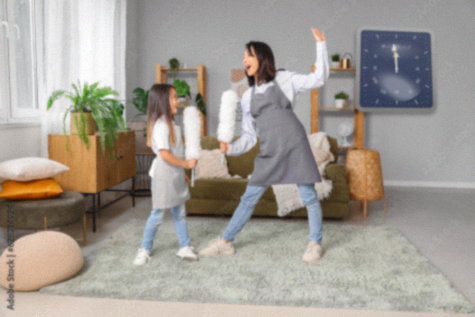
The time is h=11 m=59
